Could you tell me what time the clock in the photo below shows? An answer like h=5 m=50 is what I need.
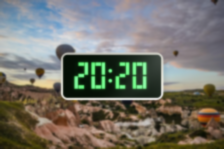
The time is h=20 m=20
